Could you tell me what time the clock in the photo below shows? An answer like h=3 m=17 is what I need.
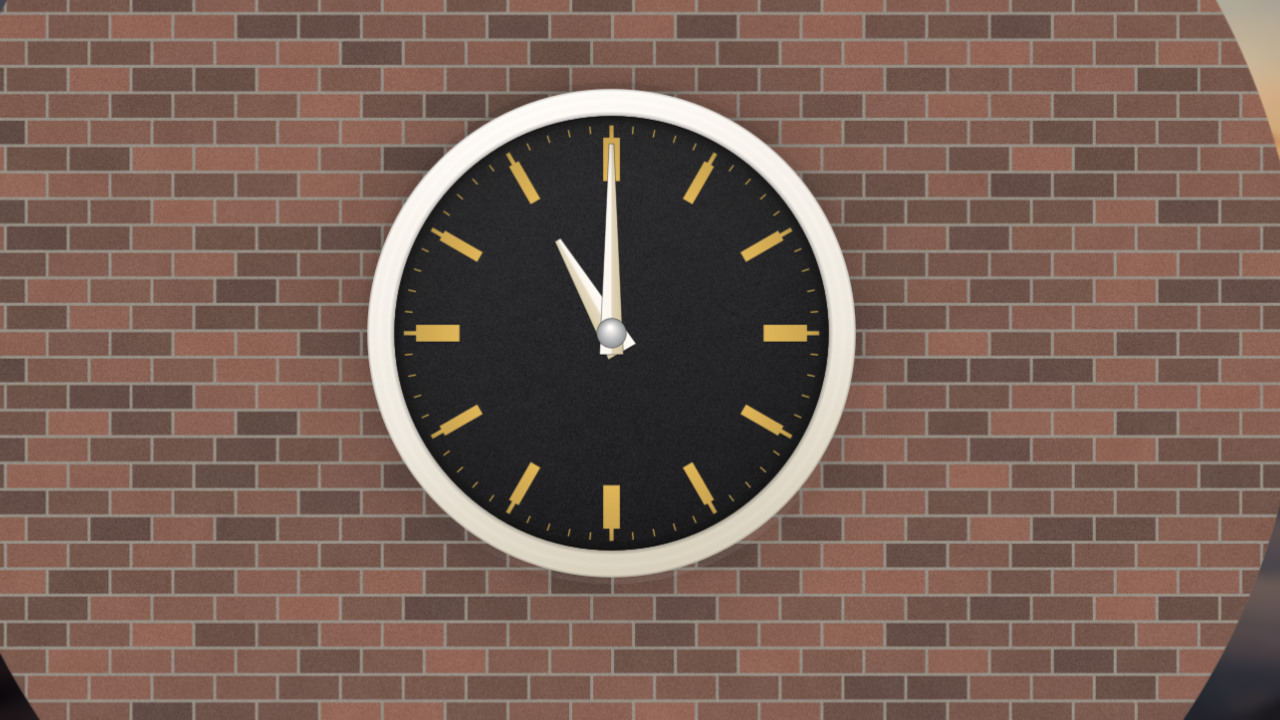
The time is h=11 m=0
